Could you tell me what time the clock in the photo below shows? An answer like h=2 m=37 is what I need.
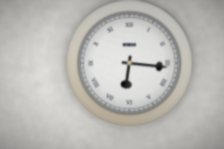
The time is h=6 m=16
